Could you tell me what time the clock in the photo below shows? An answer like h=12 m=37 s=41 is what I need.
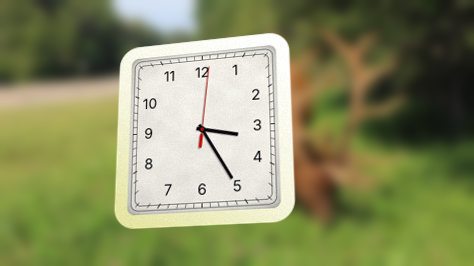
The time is h=3 m=25 s=1
